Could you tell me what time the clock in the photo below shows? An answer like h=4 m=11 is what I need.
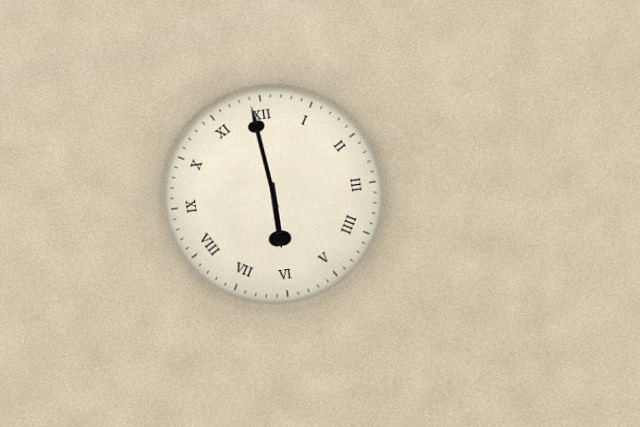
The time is h=5 m=59
